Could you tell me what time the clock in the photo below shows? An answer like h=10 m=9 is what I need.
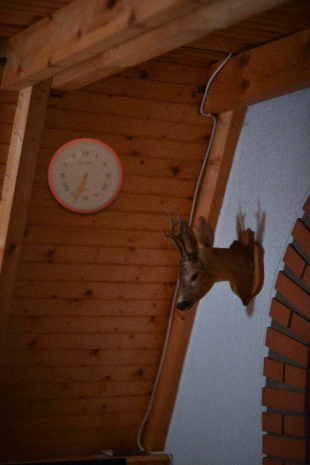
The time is h=6 m=34
